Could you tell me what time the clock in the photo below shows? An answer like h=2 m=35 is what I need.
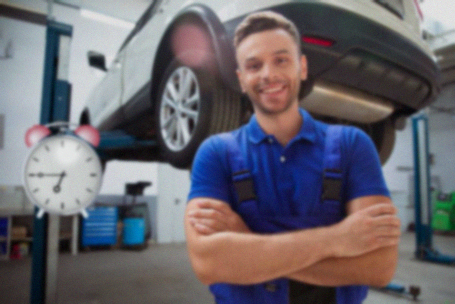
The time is h=6 m=45
